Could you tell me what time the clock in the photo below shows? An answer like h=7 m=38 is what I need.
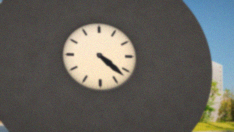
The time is h=4 m=22
